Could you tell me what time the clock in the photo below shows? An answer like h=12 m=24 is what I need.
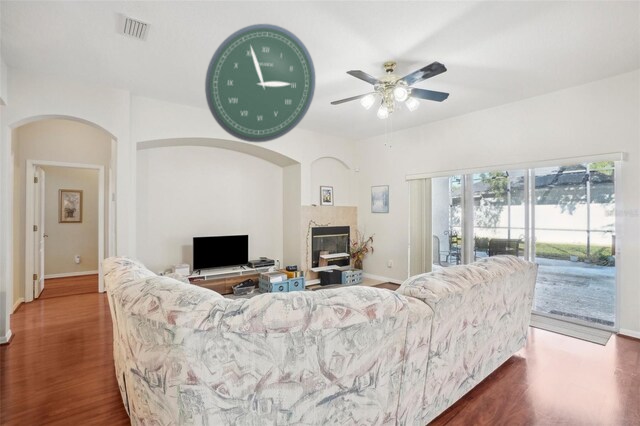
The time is h=2 m=56
